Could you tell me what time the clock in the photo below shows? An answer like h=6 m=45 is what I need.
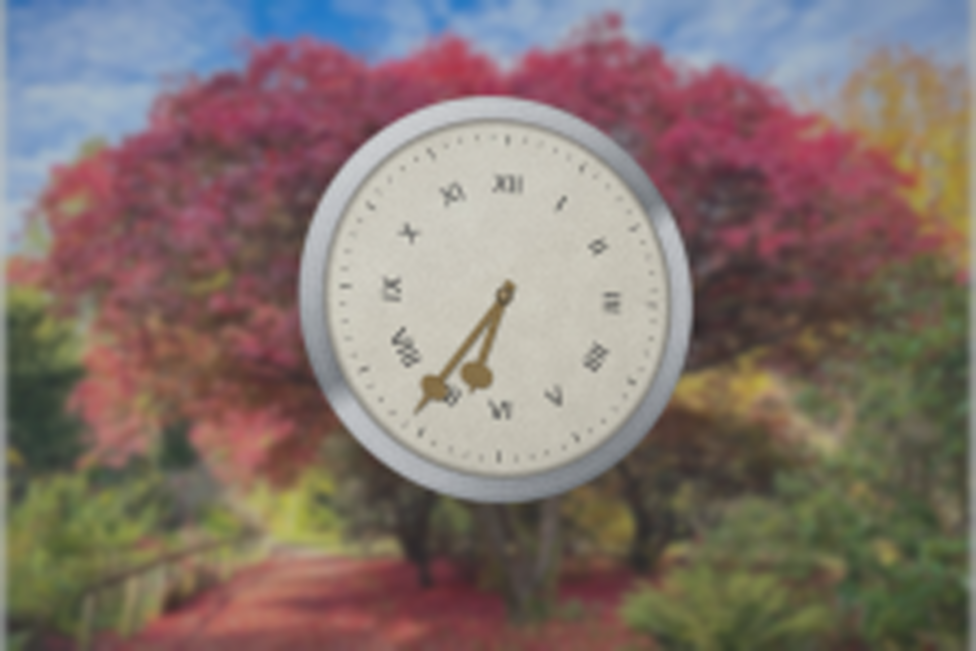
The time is h=6 m=36
